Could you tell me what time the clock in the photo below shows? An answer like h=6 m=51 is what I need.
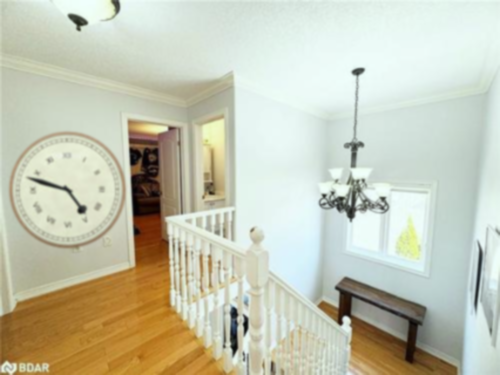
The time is h=4 m=48
